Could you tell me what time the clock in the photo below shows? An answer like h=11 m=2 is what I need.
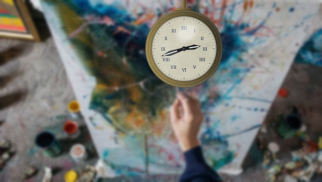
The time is h=2 m=42
